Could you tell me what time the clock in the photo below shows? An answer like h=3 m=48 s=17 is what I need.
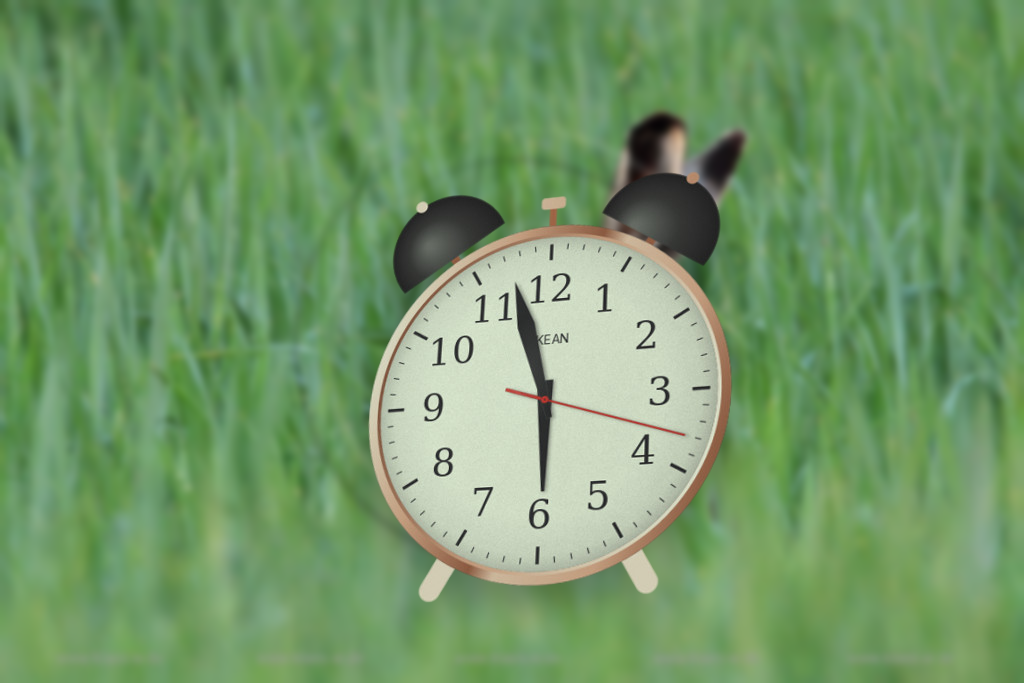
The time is h=5 m=57 s=18
